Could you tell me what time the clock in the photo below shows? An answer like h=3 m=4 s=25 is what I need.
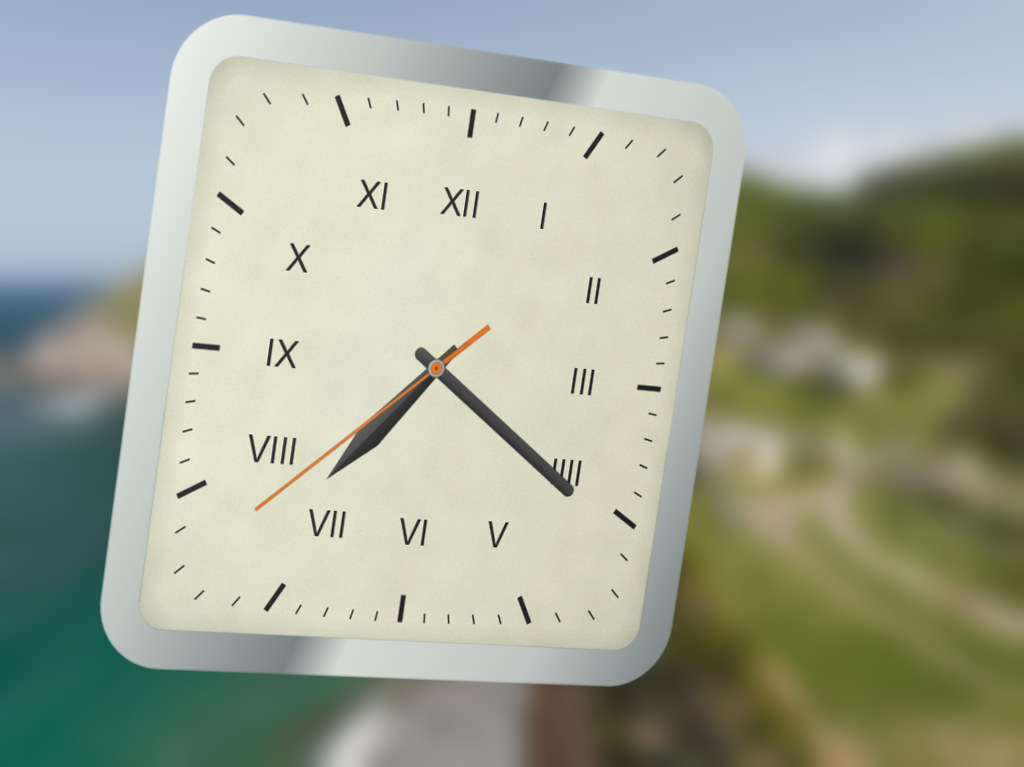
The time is h=7 m=20 s=38
